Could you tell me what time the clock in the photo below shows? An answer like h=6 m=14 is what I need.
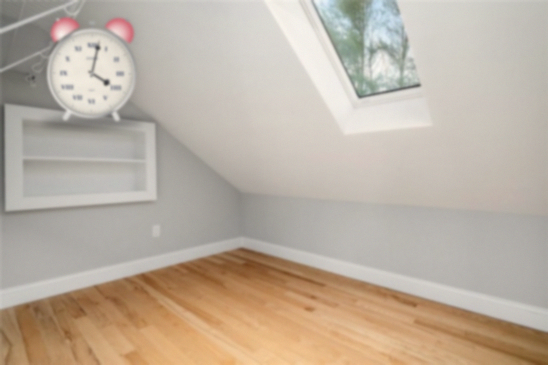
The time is h=4 m=2
